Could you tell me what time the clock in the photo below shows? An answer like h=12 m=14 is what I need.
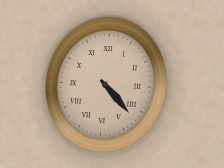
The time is h=4 m=22
